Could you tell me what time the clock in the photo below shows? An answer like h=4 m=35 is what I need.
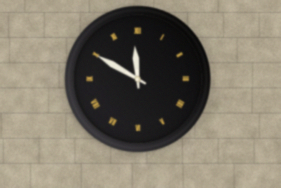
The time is h=11 m=50
